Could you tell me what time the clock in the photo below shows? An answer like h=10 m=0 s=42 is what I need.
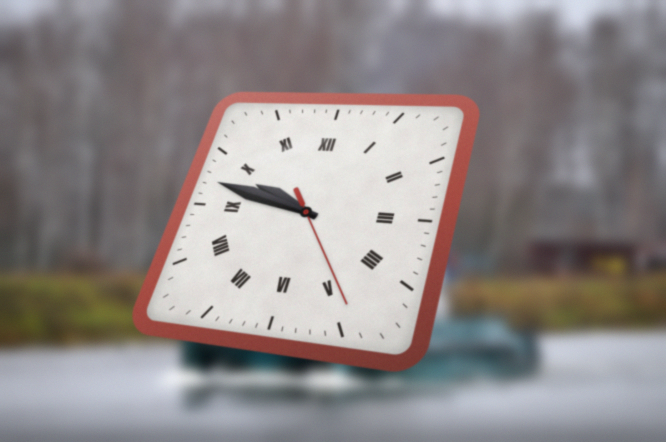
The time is h=9 m=47 s=24
